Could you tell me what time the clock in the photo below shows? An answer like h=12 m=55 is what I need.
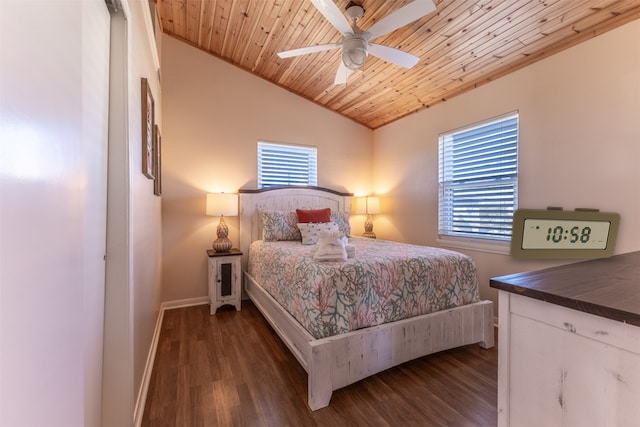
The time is h=10 m=58
